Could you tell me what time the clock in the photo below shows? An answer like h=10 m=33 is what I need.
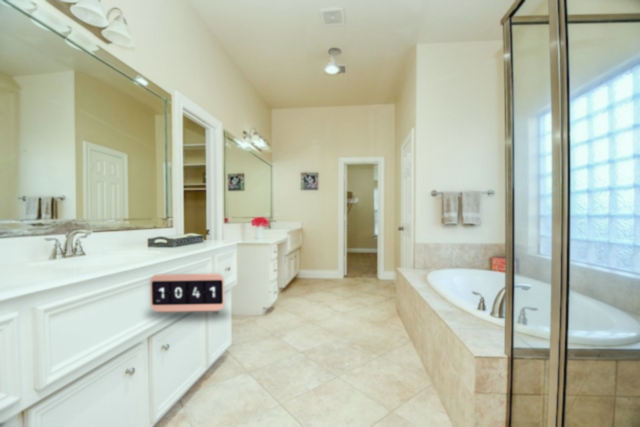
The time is h=10 m=41
